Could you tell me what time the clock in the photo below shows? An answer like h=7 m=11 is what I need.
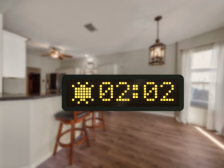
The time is h=2 m=2
